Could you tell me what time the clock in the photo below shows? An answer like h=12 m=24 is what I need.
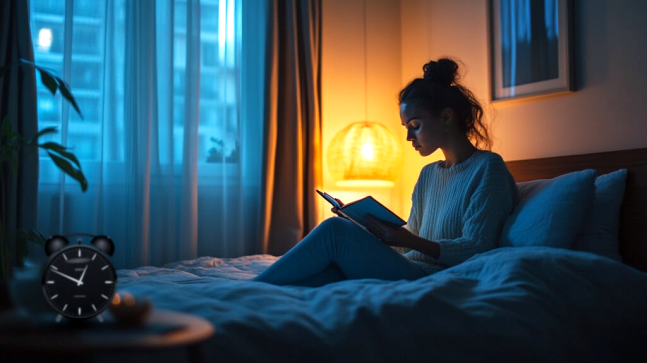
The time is h=12 m=49
